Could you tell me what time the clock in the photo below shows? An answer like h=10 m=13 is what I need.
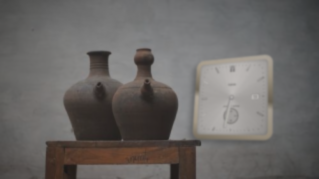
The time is h=6 m=32
